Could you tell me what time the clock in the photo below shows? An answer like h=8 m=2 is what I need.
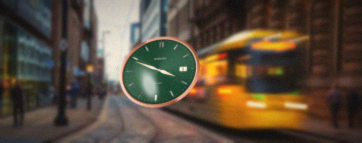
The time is h=3 m=49
